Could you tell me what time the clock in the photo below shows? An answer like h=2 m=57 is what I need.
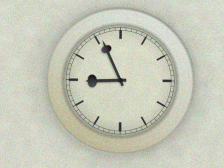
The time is h=8 m=56
